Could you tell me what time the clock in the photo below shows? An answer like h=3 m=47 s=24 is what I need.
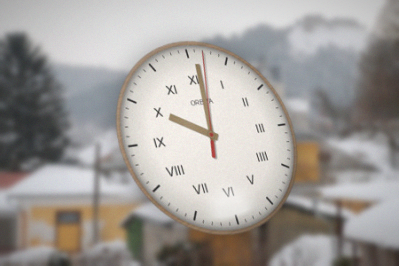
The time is h=10 m=1 s=2
